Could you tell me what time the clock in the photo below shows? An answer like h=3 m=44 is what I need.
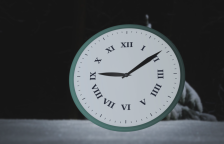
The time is h=9 m=9
